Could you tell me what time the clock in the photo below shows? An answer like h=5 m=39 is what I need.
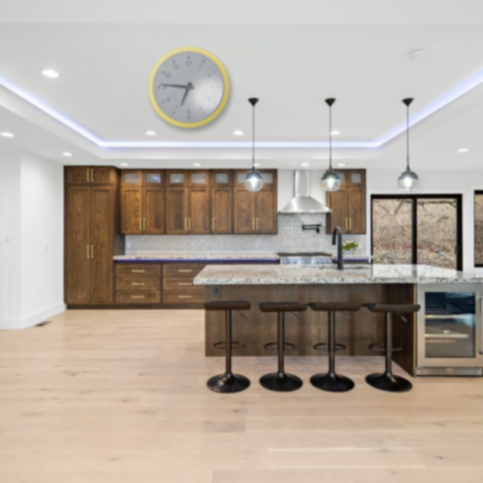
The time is h=6 m=46
